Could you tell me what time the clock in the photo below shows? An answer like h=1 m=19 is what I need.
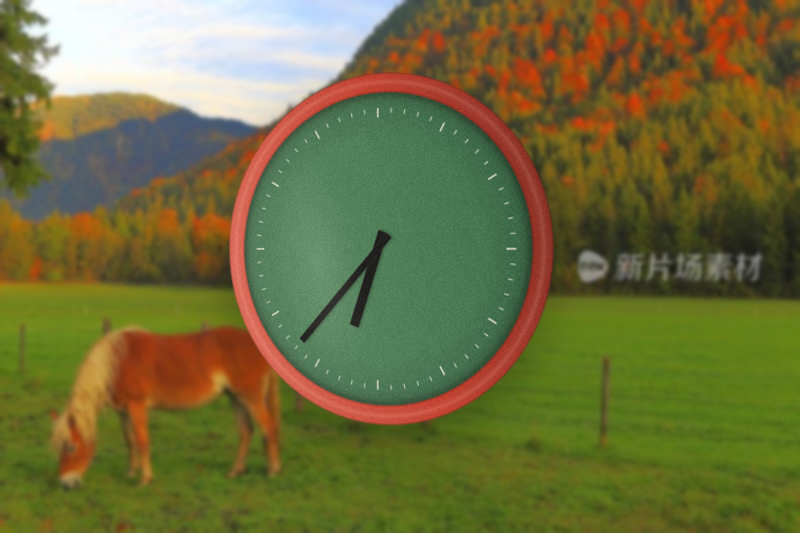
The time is h=6 m=37
